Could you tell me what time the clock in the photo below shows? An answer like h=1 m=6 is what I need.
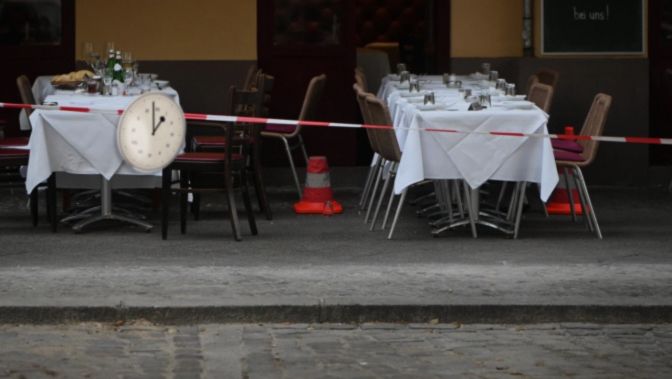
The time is h=12 m=58
